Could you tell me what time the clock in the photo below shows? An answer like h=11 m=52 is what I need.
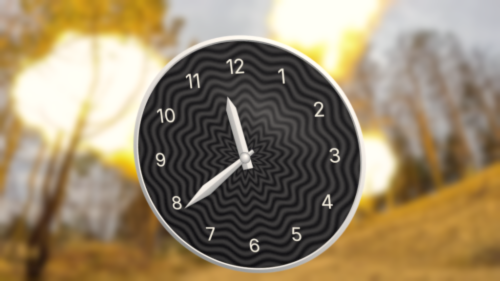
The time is h=11 m=39
